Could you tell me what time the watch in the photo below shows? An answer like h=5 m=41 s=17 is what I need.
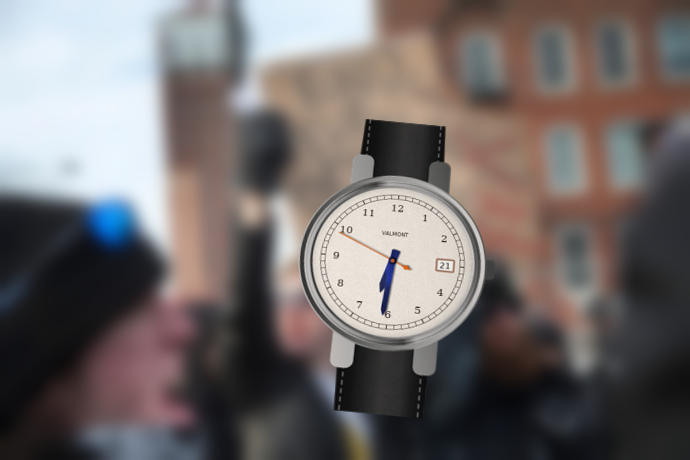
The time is h=6 m=30 s=49
